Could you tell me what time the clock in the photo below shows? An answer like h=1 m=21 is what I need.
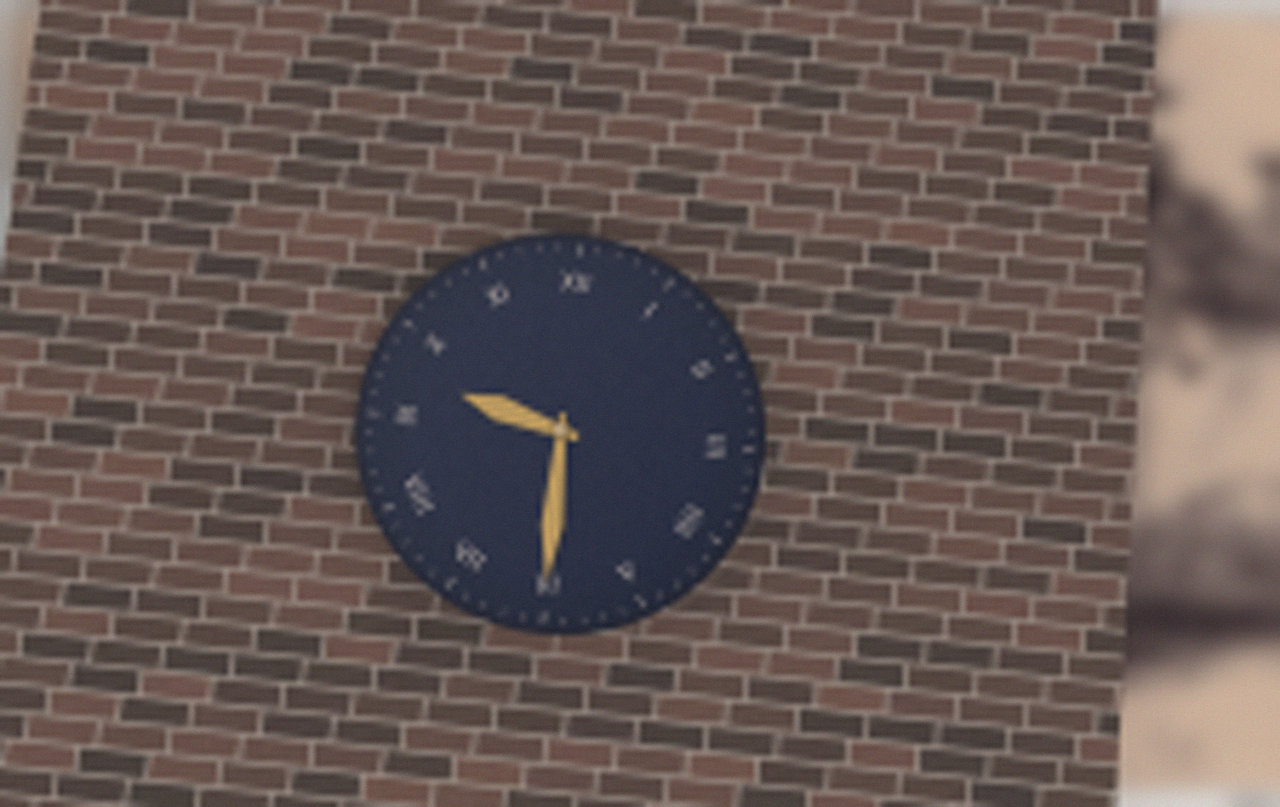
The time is h=9 m=30
